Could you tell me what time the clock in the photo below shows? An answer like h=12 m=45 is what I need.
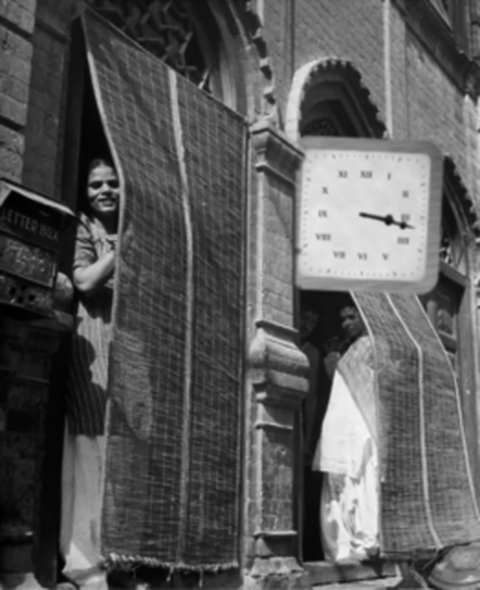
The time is h=3 m=17
